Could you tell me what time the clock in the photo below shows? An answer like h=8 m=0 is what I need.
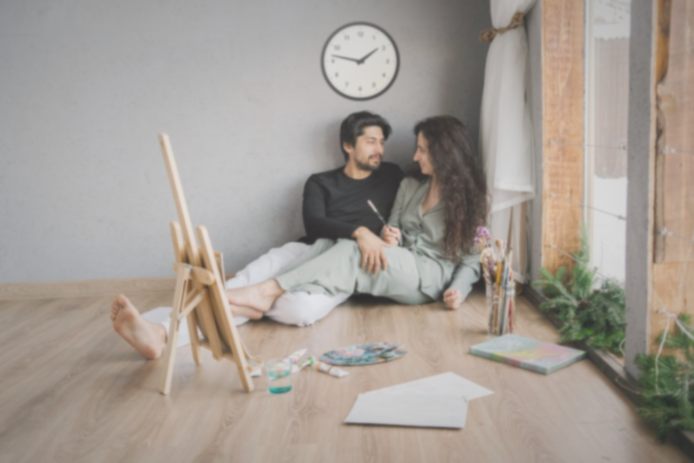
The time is h=1 m=47
